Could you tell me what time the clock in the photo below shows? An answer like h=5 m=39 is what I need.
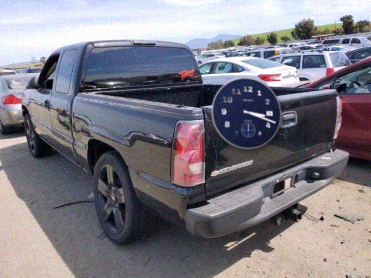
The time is h=3 m=18
